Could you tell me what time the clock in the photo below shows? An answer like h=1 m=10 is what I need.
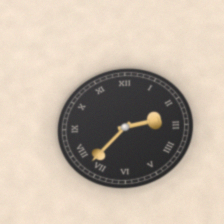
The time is h=2 m=37
